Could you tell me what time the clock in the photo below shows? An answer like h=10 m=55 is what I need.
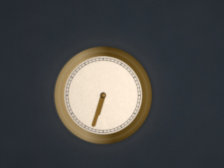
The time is h=6 m=33
